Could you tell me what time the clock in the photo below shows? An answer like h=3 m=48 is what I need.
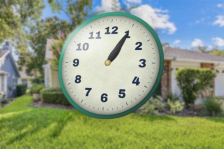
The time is h=1 m=5
